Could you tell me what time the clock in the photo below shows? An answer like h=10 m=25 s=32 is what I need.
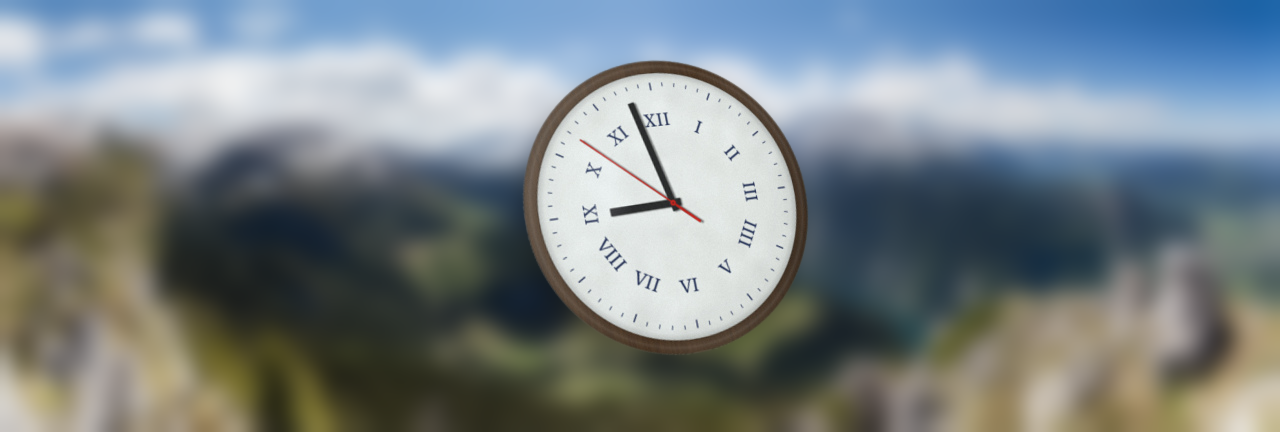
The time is h=8 m=57 s=52
